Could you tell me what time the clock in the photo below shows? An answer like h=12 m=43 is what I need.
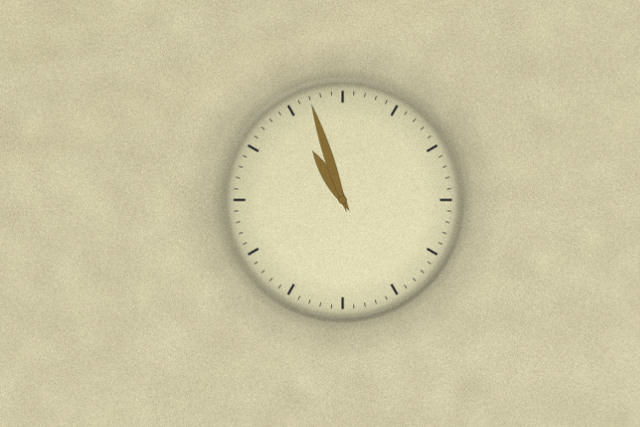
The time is h=10 m=57
